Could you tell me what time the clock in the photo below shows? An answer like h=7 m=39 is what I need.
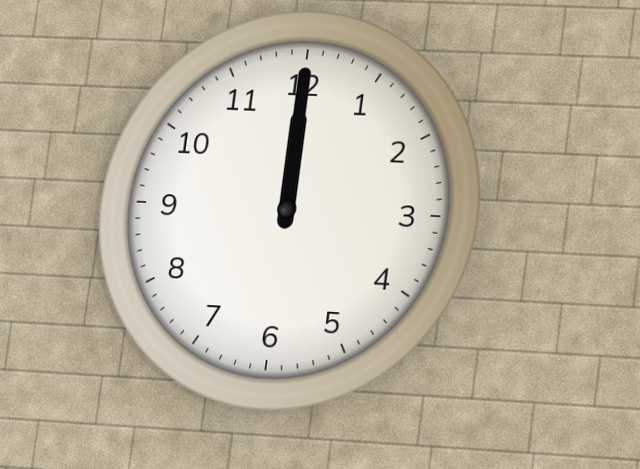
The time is h=12 m=0
